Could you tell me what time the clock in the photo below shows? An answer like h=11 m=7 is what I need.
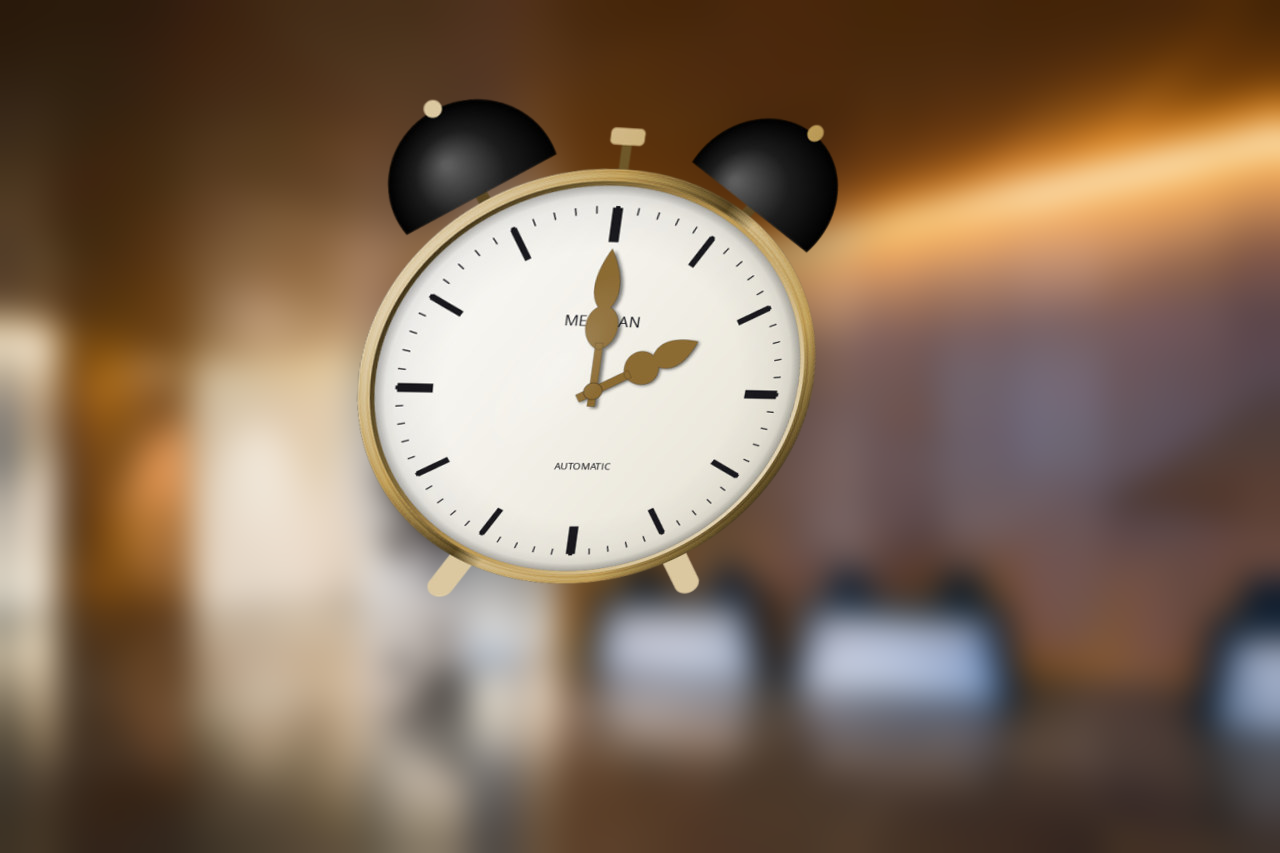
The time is h=2 m=0
